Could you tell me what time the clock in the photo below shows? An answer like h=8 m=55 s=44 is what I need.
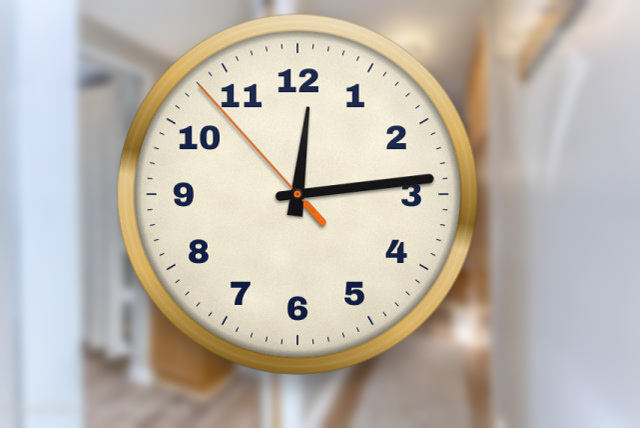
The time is h=12 m=13 s=53
